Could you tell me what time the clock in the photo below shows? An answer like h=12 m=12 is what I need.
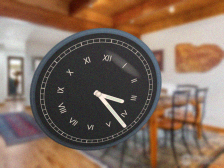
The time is h=3 m=22
